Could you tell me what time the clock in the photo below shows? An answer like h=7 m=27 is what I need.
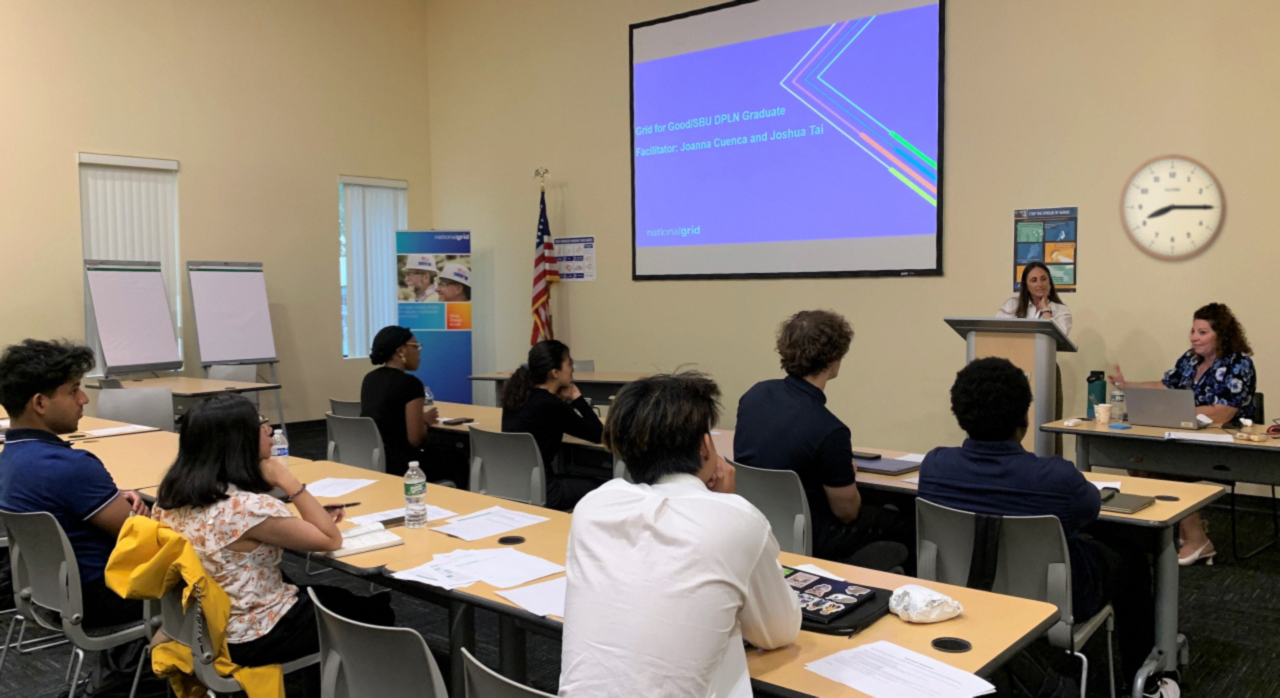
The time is h=8 m=15
